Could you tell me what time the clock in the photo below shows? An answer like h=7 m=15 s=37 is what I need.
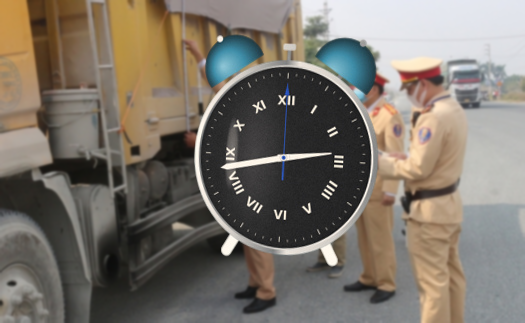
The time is h=2 m=43 s=0
